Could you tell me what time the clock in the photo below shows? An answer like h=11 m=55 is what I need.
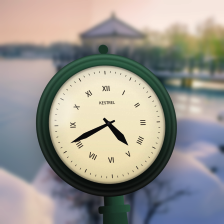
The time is h=4 m=41
